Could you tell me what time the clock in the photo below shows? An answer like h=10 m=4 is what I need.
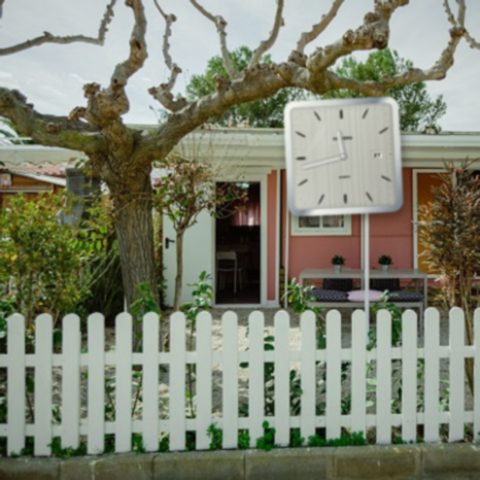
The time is h=11 m=43
